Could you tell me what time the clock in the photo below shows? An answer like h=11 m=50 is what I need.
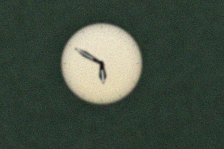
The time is h=5 m=50
